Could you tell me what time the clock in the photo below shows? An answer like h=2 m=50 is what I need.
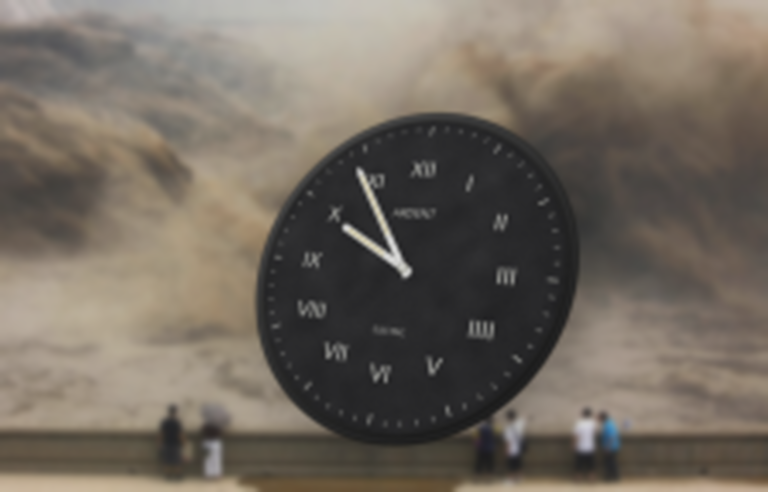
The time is h=9 m=54
